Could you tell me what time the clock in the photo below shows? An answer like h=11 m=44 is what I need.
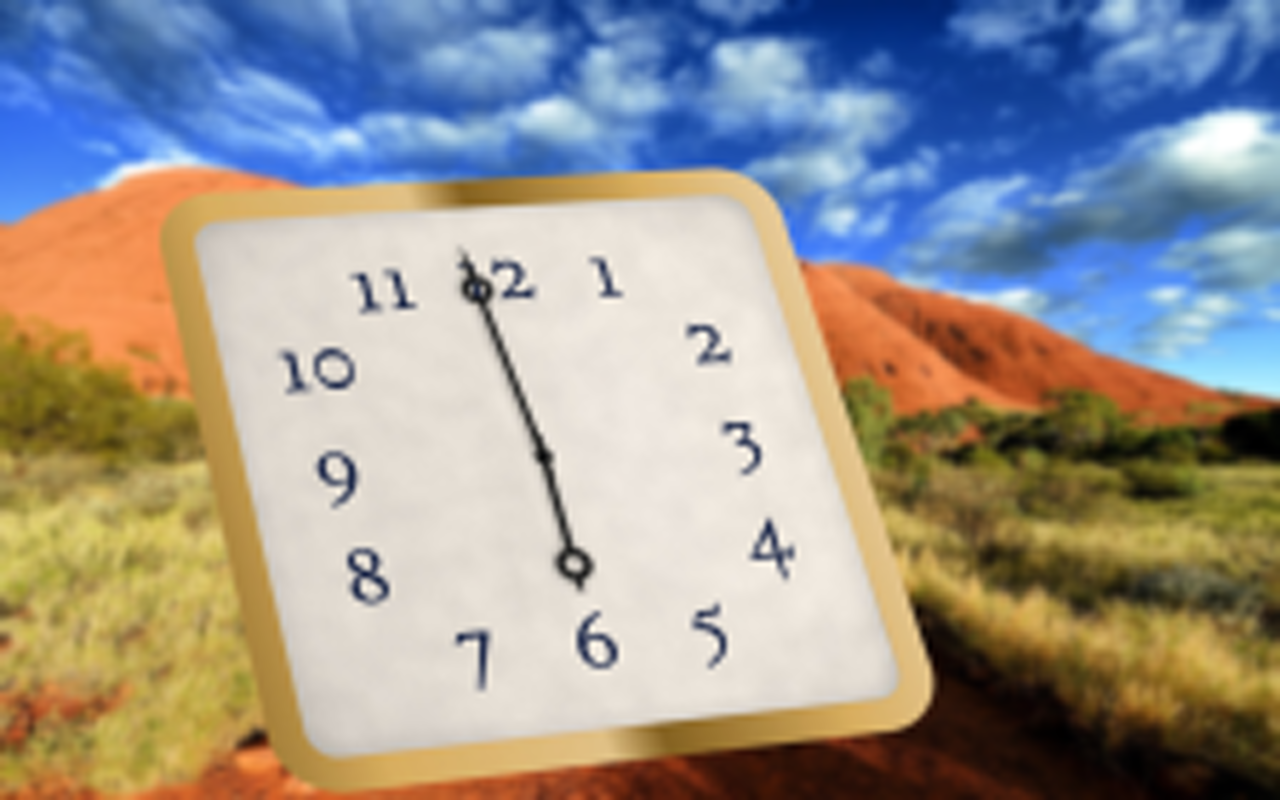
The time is h=5 m=59
